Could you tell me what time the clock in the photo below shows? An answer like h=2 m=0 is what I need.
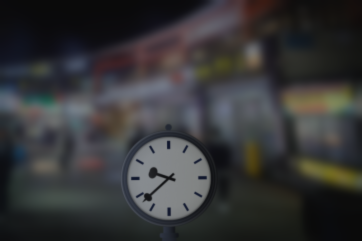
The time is h=9 m=38
